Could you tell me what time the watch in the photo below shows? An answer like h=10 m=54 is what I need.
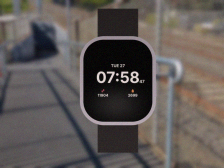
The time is h=7 m=58
